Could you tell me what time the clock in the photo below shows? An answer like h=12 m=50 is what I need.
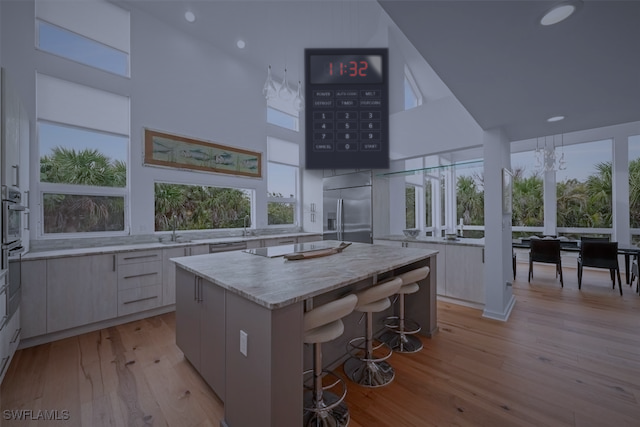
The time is h=11 m=32
